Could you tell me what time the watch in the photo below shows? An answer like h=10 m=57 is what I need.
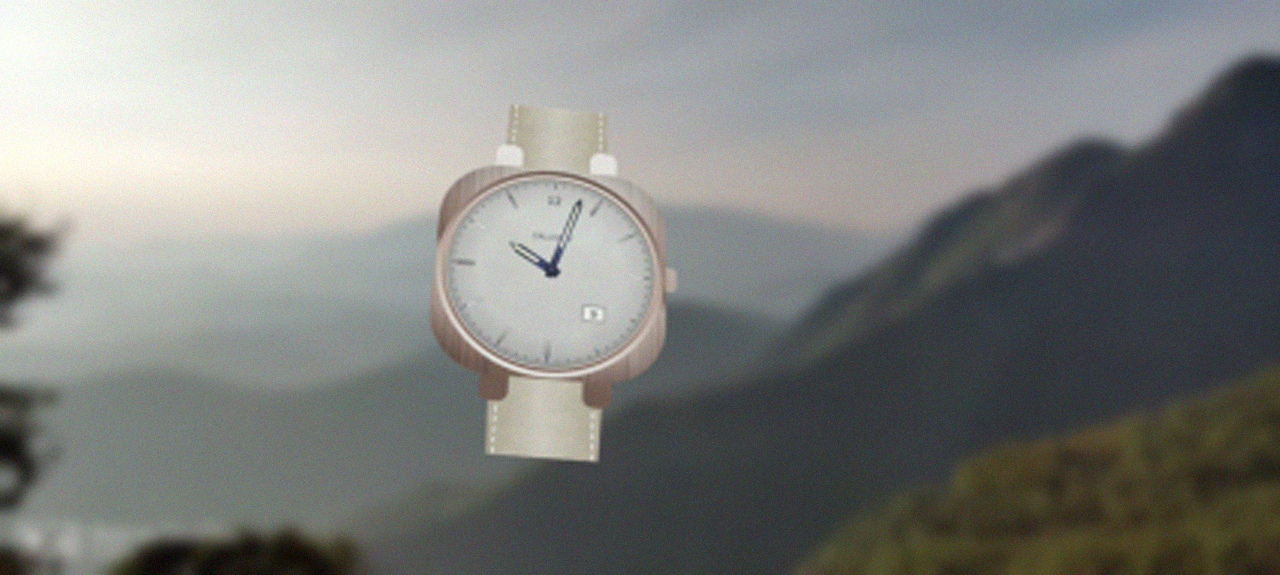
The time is h=10 m=3
